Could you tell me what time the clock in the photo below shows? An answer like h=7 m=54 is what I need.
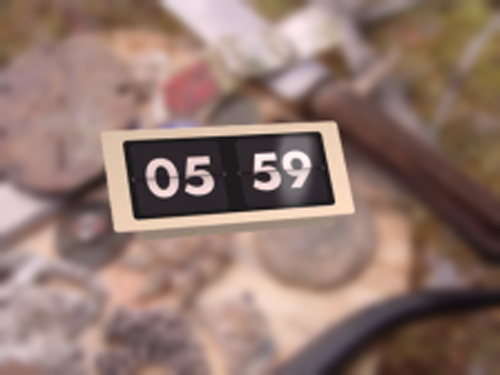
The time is h=5 m=59
